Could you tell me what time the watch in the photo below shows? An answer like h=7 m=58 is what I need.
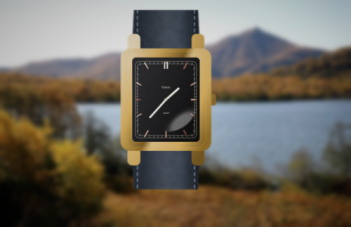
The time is h=1 m=37
